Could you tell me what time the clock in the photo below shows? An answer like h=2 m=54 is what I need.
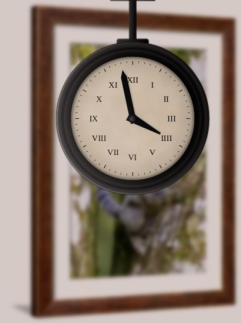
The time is h=3 m=58
